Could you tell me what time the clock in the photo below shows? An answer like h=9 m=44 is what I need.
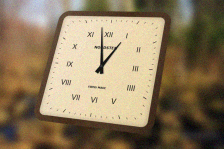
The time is h=12 m=58
